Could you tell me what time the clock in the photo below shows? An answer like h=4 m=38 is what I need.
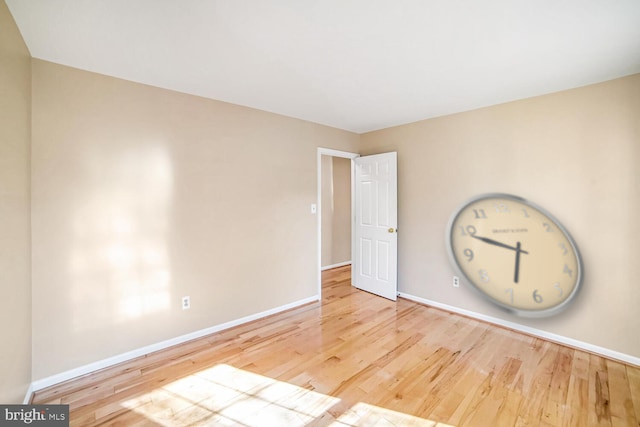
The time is h=6 m=49
